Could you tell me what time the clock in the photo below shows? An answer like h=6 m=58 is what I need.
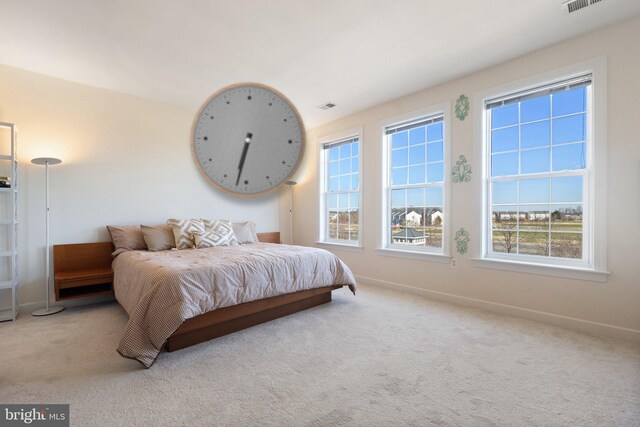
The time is h=6 m=32
